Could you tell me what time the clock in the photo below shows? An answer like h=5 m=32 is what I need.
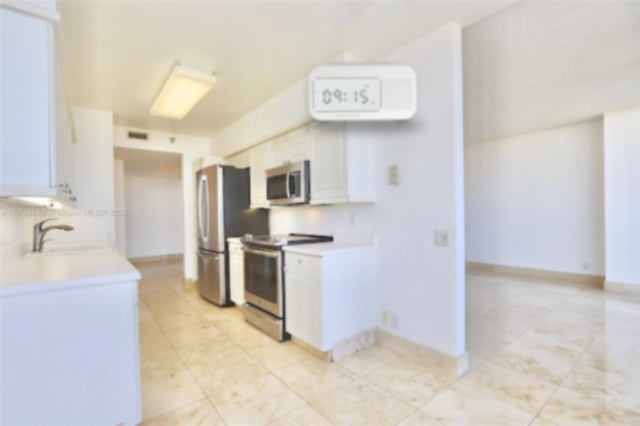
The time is h=9 m=15
